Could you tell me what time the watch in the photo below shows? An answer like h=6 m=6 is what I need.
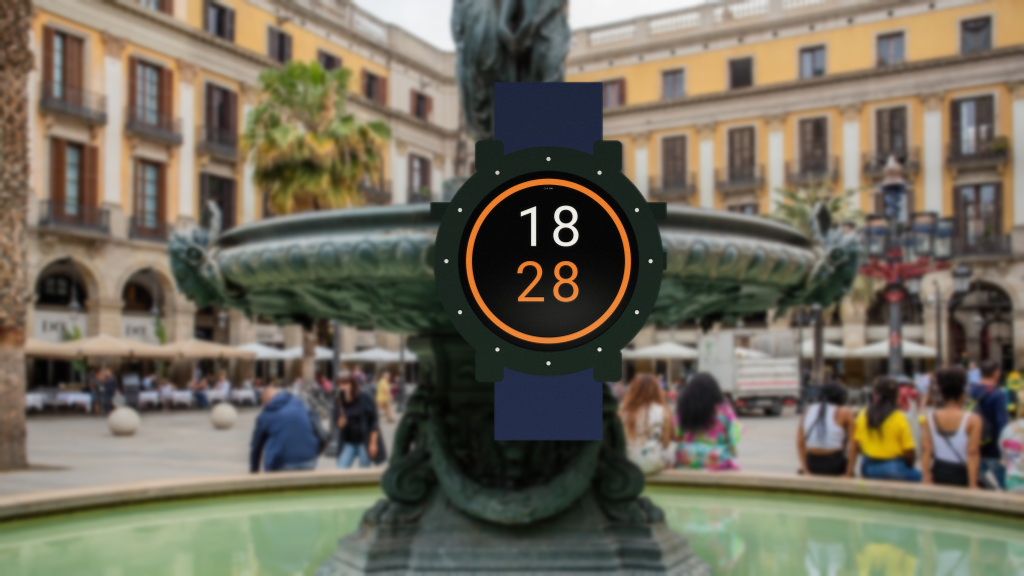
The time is h=18 m=28
